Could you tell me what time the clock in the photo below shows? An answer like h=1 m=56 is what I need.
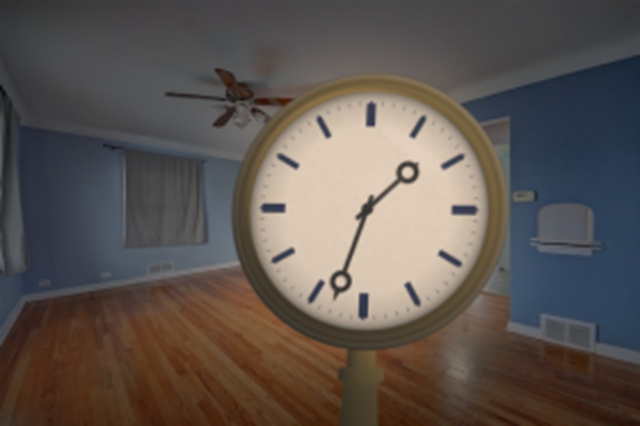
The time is h=1 m=33
